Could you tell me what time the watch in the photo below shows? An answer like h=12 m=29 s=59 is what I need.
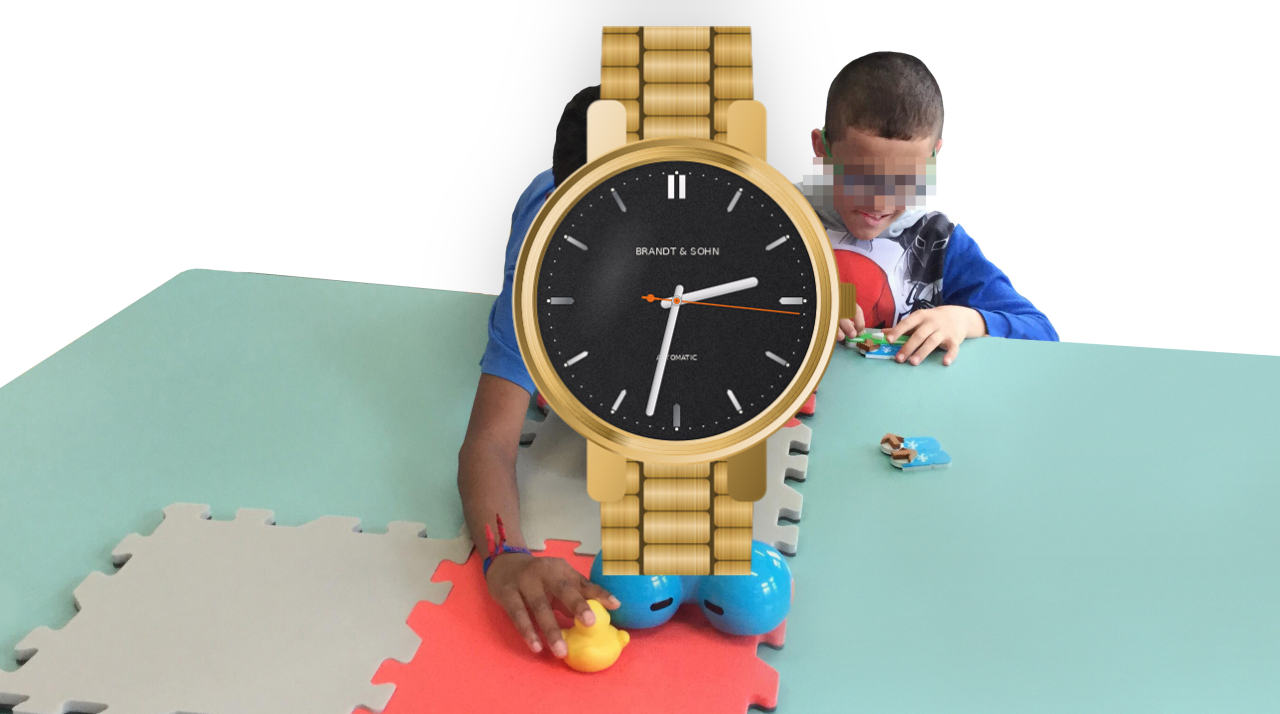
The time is h=2 m=32 s=16
